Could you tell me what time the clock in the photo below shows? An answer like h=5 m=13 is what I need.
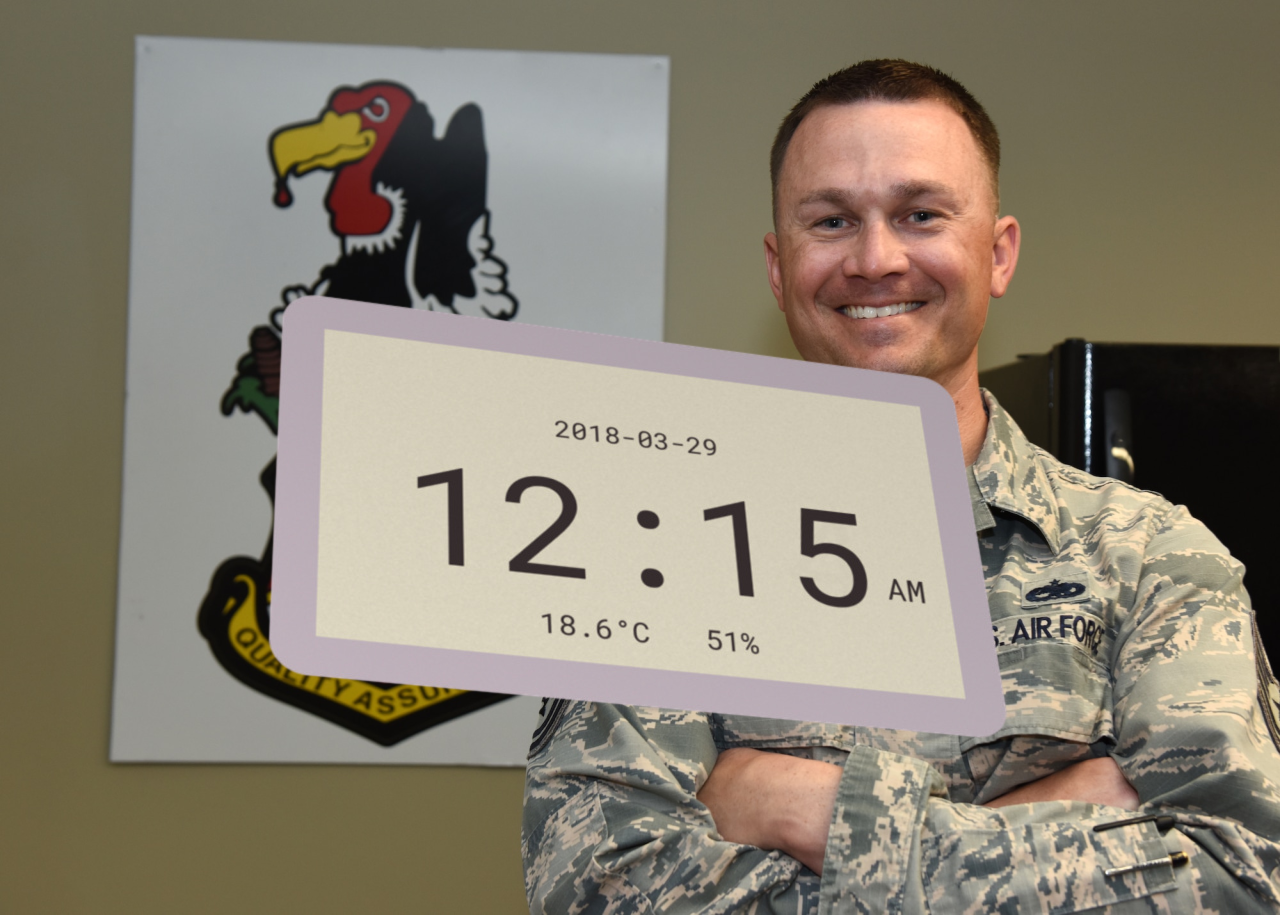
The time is h=12 m=15
